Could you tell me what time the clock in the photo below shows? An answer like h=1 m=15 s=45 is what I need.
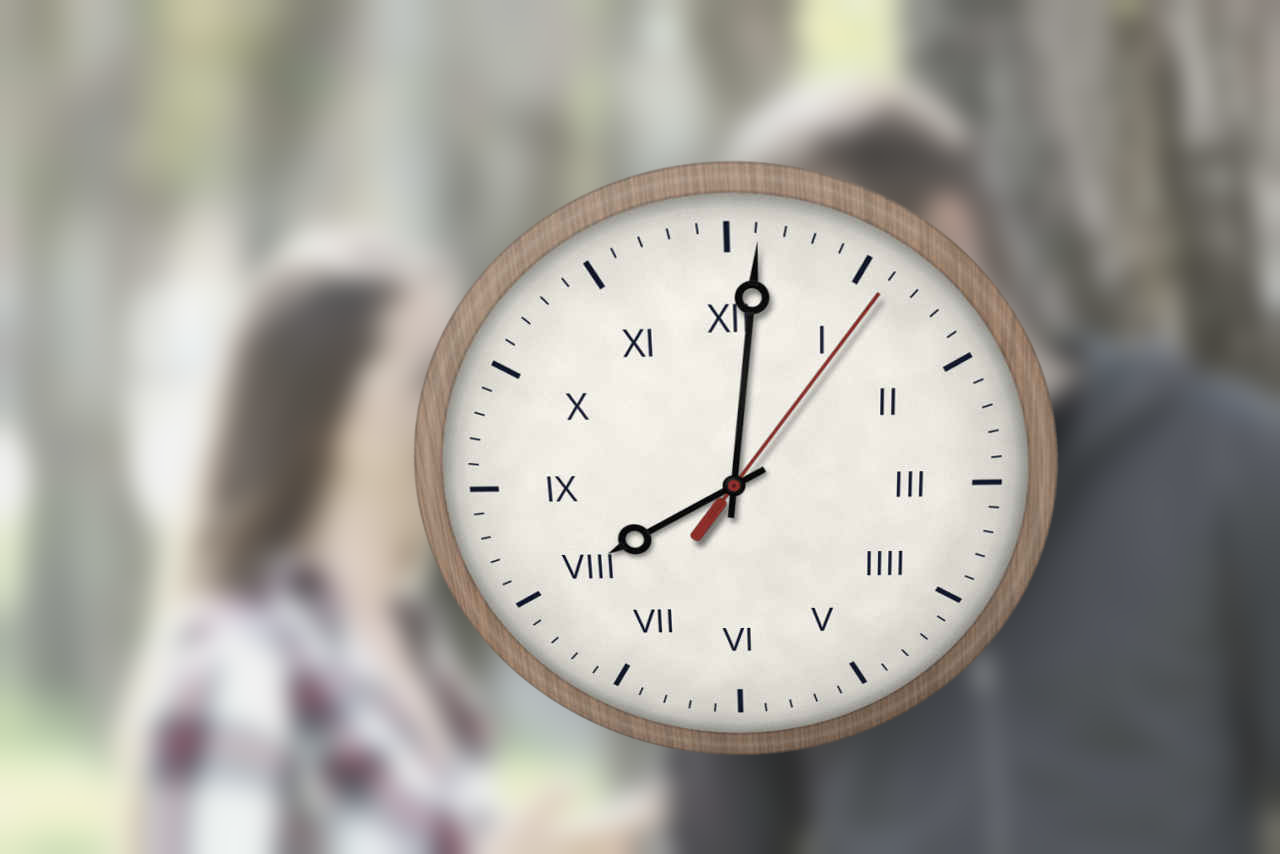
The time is h=8 m=1 s=6
